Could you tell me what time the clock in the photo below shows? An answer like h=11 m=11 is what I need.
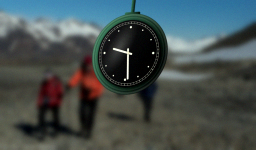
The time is h=9 m=29
